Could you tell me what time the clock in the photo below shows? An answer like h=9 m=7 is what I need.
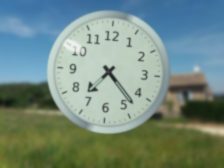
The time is h=7 m=23
